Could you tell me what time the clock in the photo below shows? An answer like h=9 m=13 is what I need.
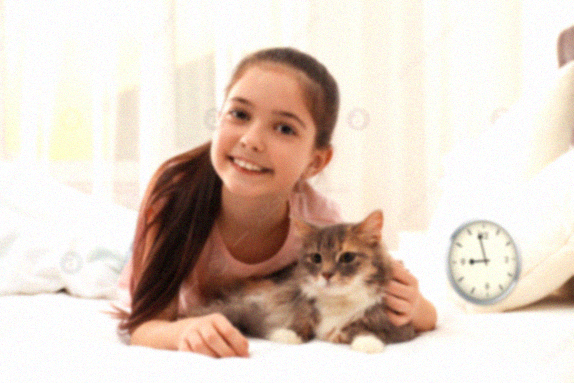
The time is h=8 m=58
